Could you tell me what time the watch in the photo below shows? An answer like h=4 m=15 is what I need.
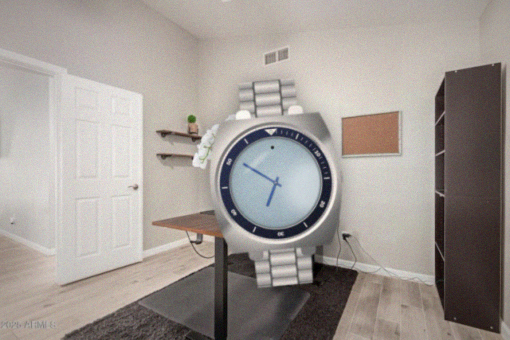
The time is h=6 m=51
